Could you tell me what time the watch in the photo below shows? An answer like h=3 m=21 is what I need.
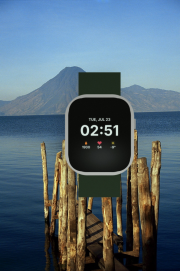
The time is h=2 m=51
